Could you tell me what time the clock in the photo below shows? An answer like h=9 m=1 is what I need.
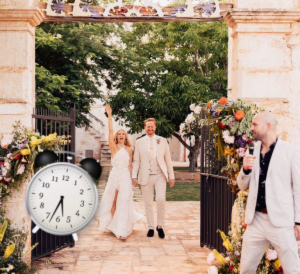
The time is h=5 m=33
